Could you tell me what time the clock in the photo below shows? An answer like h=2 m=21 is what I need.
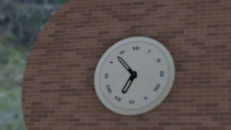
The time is h=6 m=53
